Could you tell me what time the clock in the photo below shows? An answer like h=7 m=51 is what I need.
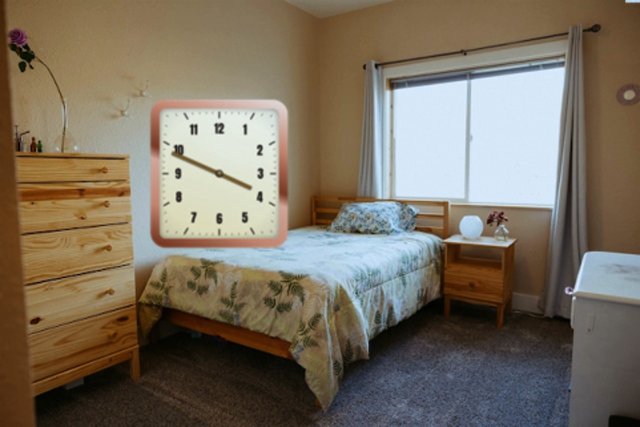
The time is h=3 m=49
